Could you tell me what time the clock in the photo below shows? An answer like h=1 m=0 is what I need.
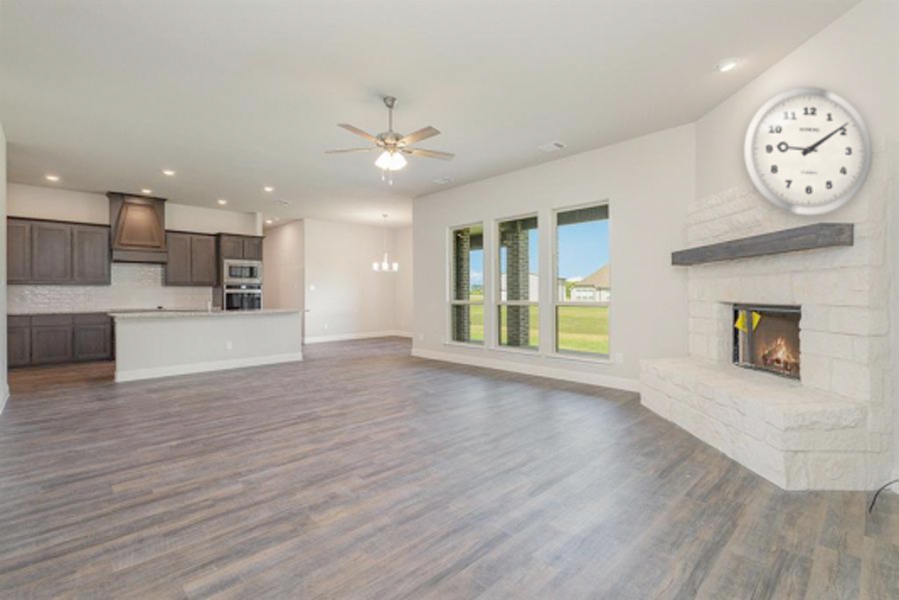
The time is h=9 m=9
